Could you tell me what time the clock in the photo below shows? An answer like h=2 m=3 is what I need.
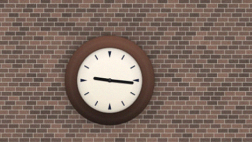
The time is h=9 m=16
